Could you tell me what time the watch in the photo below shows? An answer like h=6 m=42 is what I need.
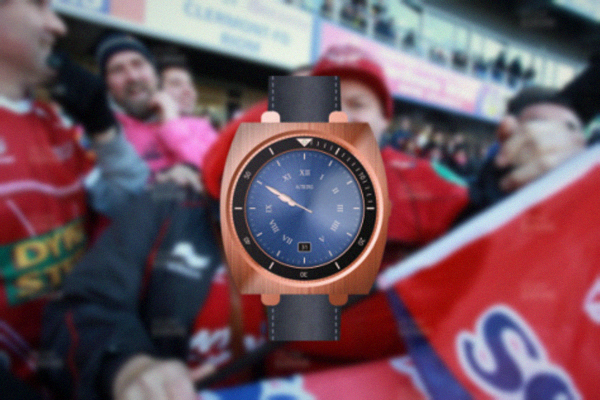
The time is h=9 m=50
